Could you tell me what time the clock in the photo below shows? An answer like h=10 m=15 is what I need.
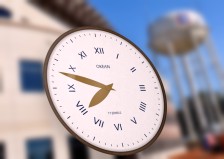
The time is h=7 m=48
